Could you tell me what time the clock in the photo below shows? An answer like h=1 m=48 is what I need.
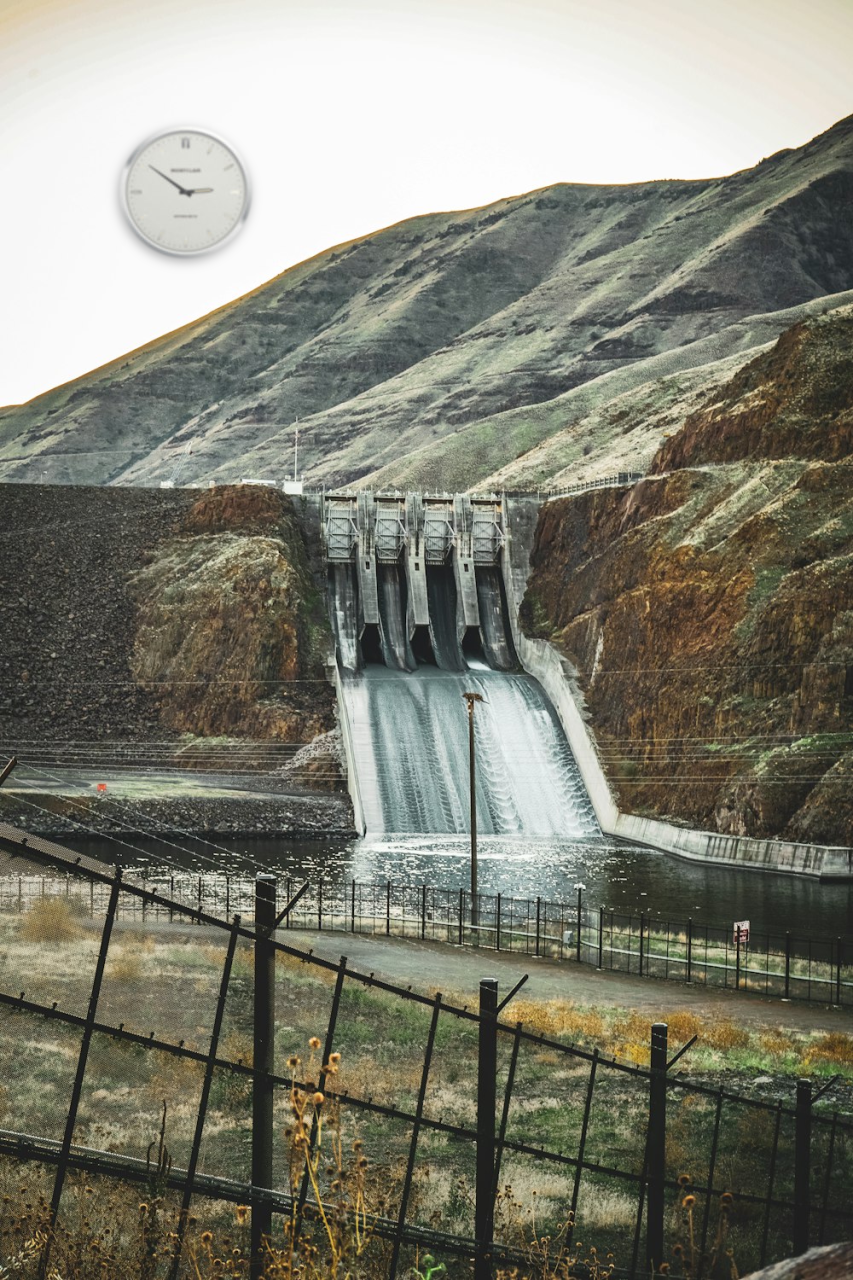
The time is h=2 m=51
